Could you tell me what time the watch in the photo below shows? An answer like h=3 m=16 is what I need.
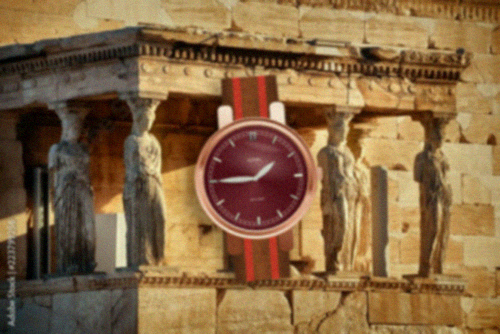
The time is h=1 m=45
